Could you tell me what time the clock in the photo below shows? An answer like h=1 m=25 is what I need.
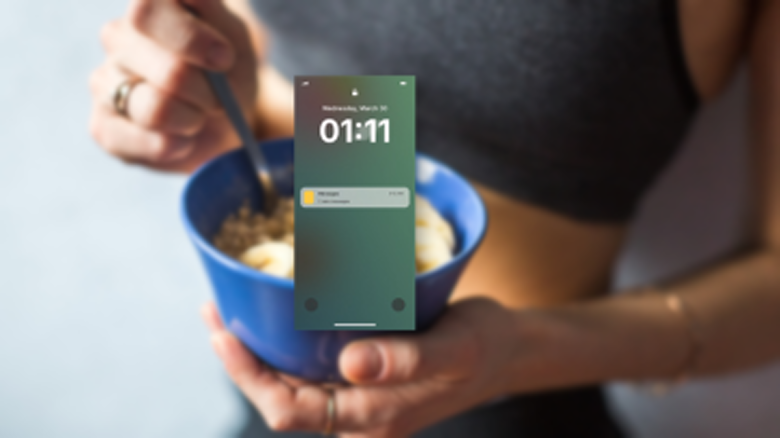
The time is h=1 m=11
